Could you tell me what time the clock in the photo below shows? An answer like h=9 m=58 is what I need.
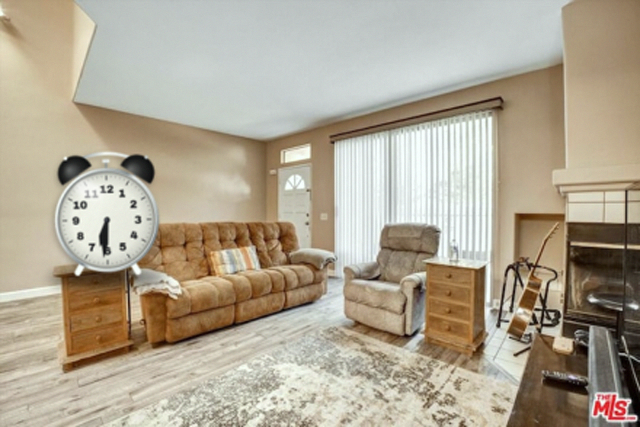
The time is h=6 m=31
